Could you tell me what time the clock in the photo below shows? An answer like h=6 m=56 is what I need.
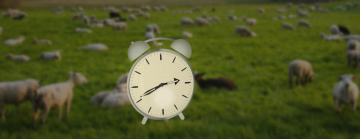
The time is h=2 m=41
